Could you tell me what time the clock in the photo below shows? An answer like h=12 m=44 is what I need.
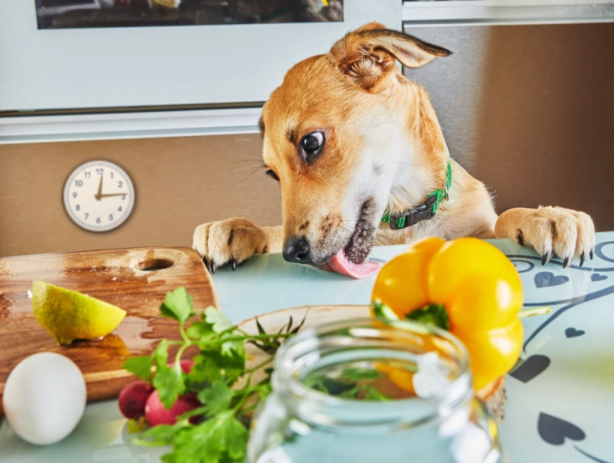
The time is h=12 m=14
